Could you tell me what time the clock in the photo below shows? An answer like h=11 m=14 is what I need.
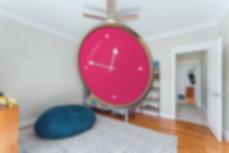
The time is h=12 m=47
